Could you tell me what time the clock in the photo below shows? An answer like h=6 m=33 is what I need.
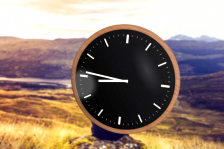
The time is h=8 m=46
